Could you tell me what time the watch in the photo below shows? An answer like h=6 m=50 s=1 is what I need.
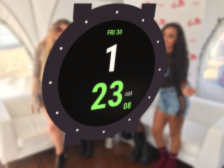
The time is h=1 m=23 s=8
